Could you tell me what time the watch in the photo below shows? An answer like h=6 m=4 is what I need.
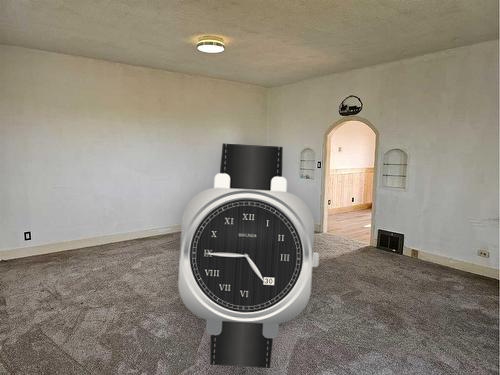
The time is h=4 m=45
